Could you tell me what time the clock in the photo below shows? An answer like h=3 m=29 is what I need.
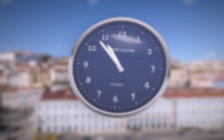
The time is h=10 m=53
